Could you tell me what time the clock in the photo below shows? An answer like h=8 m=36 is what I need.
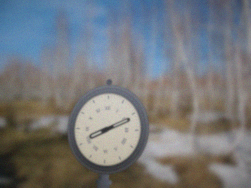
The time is h=8 m=11
